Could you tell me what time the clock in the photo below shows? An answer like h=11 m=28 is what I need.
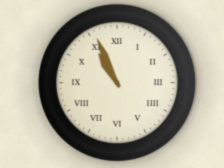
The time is h=10 m=56
